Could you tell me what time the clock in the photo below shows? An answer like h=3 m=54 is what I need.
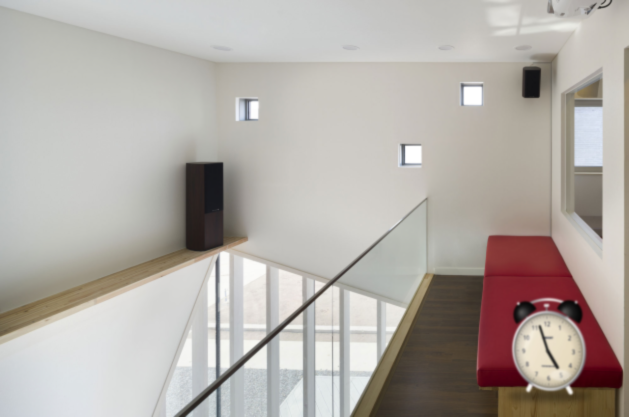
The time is h=4 m=57
